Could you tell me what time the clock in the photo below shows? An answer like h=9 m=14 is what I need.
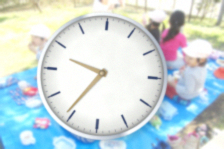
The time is h=9 m=36
